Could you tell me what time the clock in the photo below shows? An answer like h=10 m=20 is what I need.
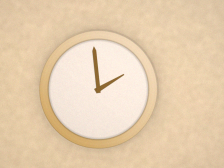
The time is h=1 m=59
